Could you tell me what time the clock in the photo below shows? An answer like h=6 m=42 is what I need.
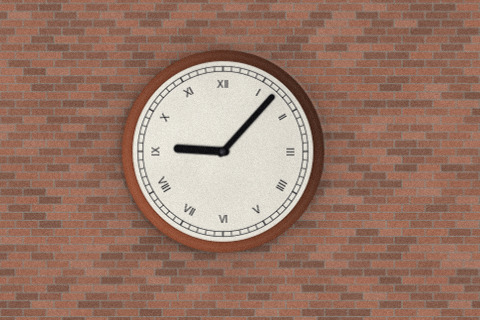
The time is h=9 m=7
